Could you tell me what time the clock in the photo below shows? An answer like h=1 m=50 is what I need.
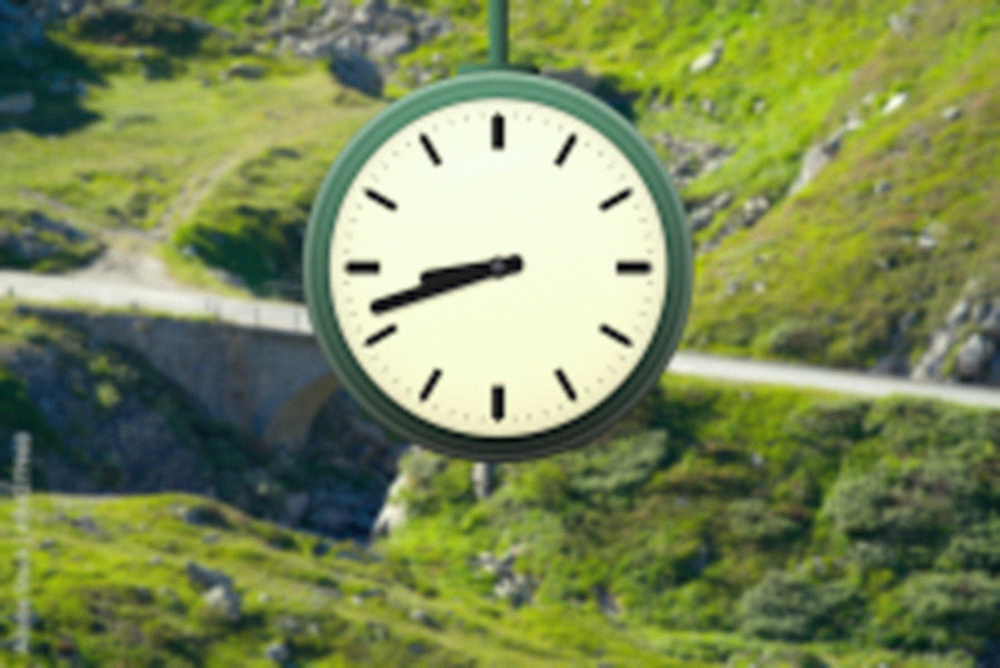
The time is h=8 m=42
